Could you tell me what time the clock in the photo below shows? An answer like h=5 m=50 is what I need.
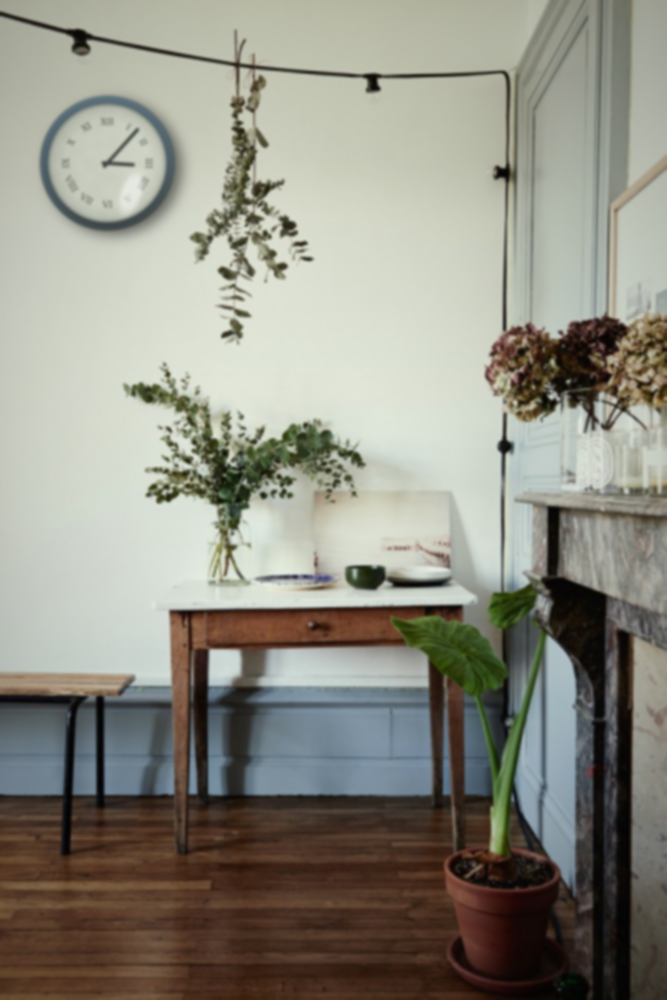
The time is h=3 m=7
